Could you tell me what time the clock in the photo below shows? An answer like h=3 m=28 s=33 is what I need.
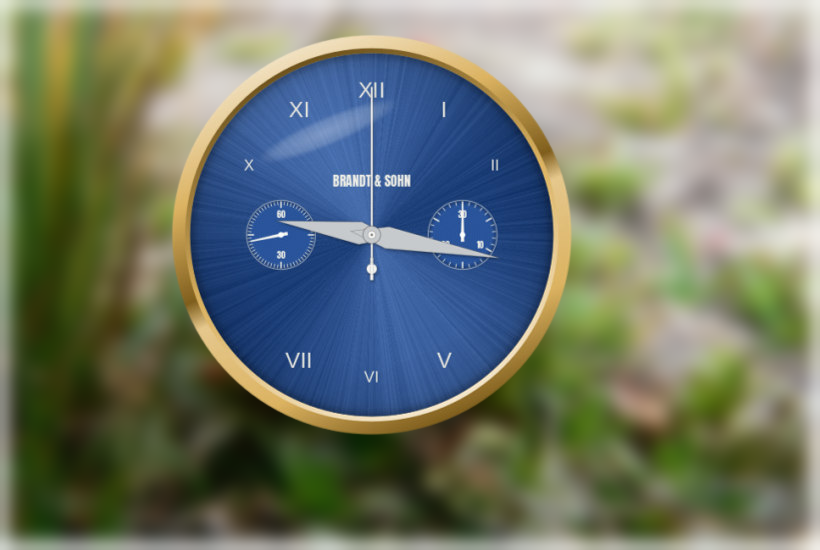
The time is h=9 m=16 s=43
